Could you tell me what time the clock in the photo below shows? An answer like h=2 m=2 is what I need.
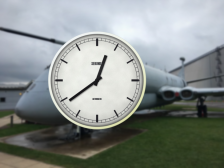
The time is h=12 m=39
